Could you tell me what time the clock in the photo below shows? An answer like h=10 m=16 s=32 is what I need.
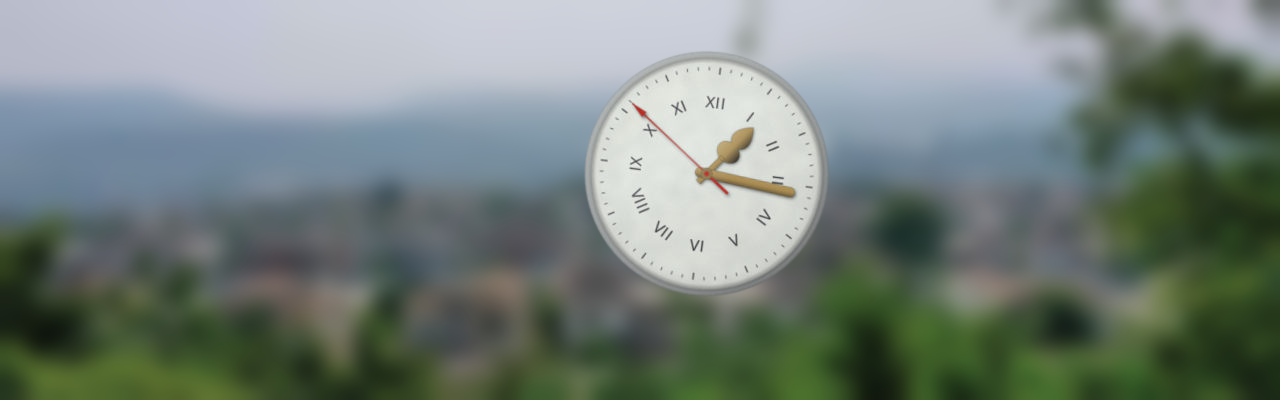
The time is h=1 m=15 s=51
